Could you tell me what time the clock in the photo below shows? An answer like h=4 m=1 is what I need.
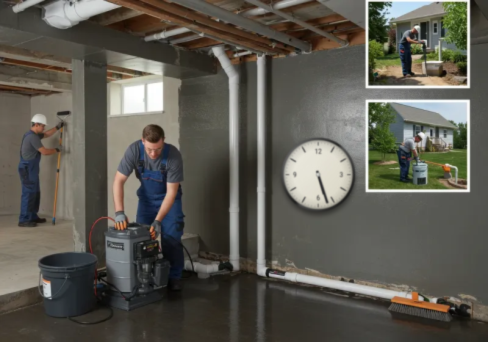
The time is h=5 m=27
